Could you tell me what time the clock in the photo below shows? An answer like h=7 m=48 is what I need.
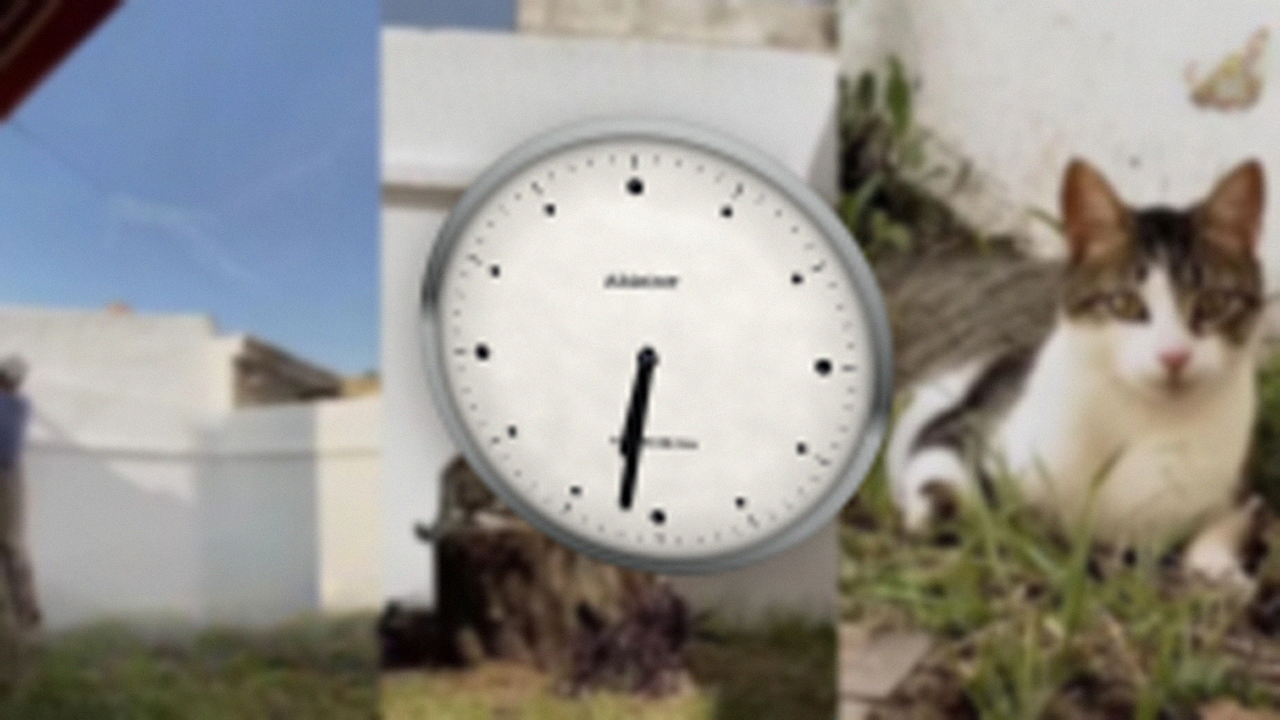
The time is h=6 m=32
